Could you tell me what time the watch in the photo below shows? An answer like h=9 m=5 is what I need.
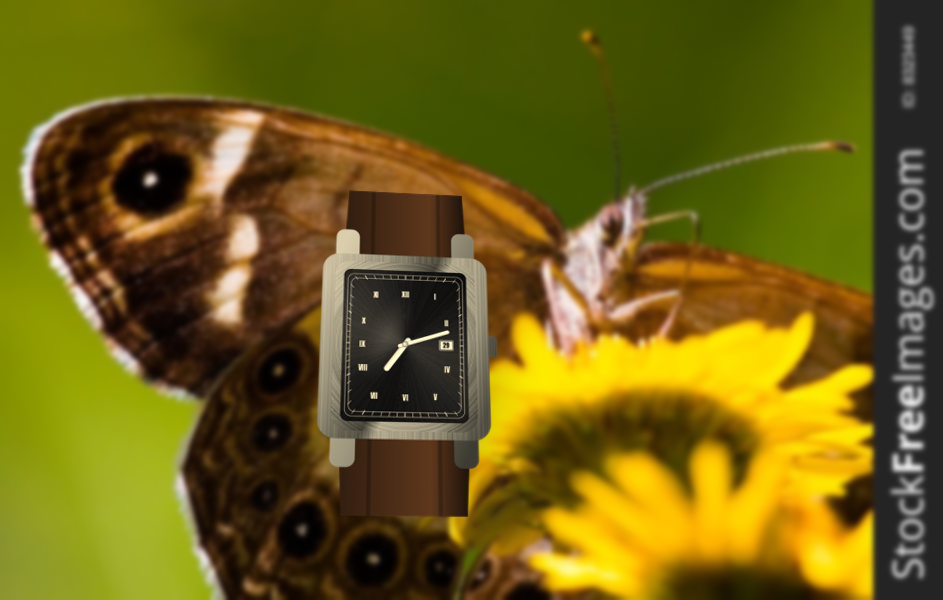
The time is h=7 m=12
